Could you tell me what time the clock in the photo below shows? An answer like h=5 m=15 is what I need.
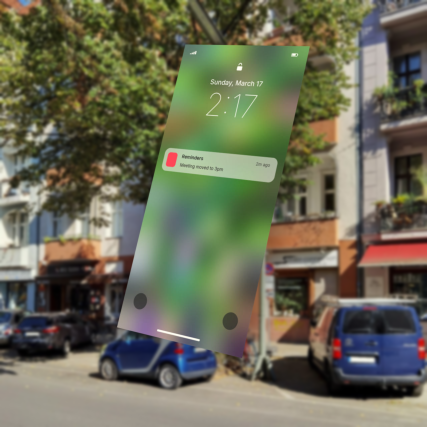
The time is h=2 m=17
